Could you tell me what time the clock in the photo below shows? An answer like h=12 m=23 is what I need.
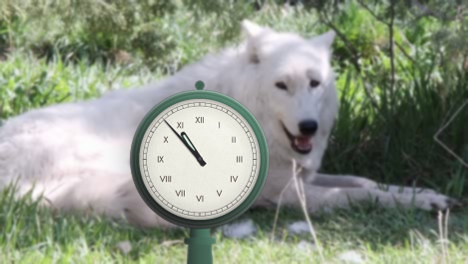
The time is h=10 m=53
